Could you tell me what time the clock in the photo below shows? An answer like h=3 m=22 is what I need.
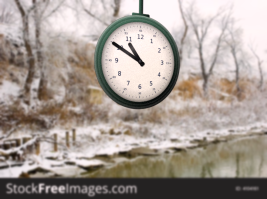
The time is h=10 m=50
